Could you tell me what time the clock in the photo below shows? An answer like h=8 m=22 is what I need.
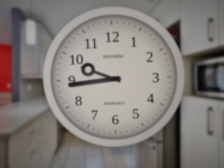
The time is h=9 m=44
